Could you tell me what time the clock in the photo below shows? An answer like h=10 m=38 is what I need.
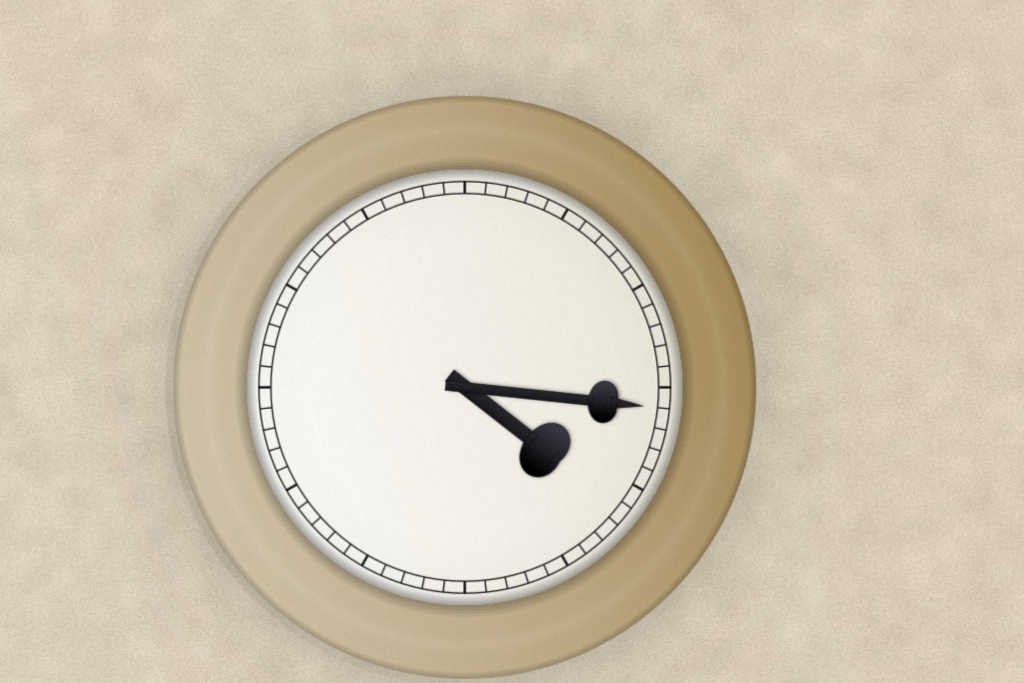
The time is h=4 m=16
